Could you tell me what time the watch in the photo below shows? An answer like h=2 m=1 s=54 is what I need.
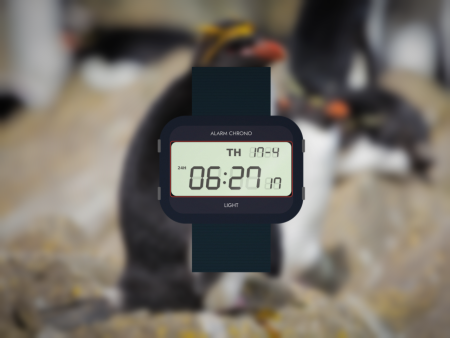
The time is h=6 m=27 s=17
